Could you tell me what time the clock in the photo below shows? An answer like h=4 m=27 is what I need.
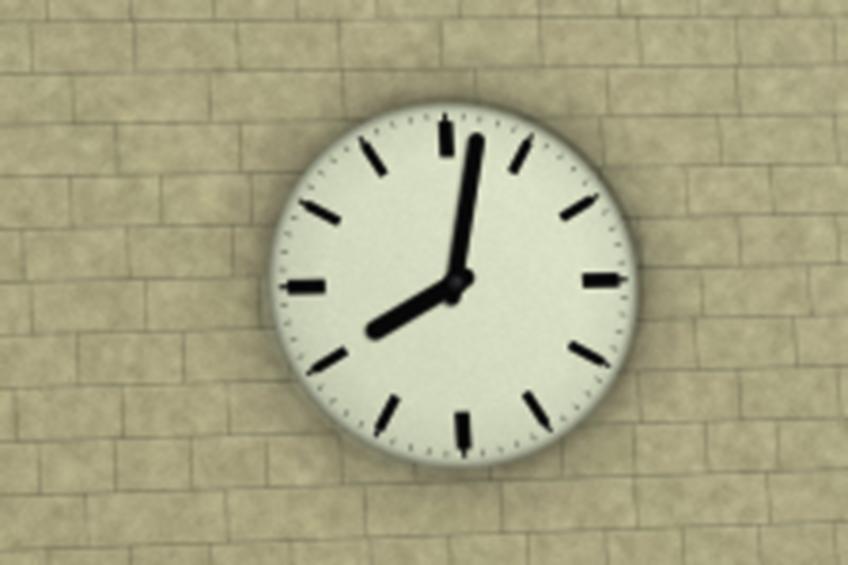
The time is h=8 m=2
